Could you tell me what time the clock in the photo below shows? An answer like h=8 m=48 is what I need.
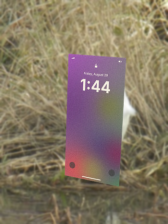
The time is h=1 m=44
